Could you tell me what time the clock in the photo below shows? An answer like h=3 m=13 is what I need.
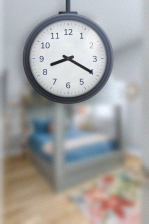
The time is h=8 m=20
